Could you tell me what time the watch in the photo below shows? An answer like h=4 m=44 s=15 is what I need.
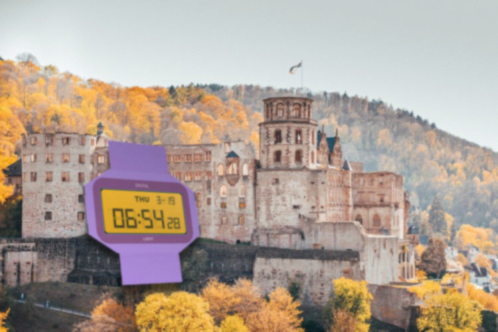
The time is h=6 m=54 s=28
